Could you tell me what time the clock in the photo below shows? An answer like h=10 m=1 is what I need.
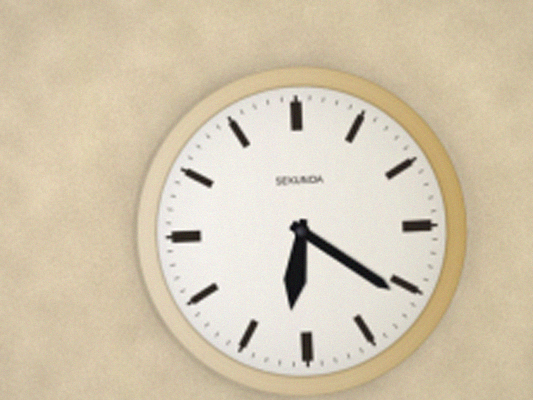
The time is h=6 m=21
